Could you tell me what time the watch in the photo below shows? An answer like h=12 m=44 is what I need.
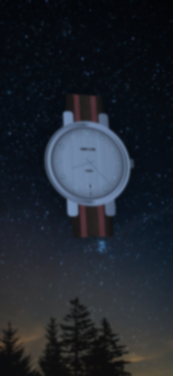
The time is h=8 m=23
